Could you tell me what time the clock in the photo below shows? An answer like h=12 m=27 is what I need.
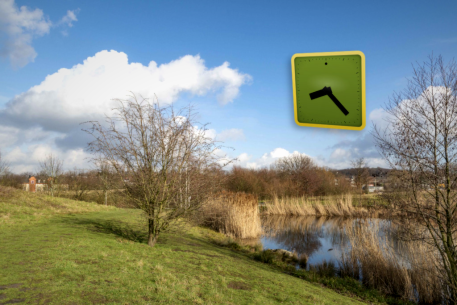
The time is h=8 m=23
